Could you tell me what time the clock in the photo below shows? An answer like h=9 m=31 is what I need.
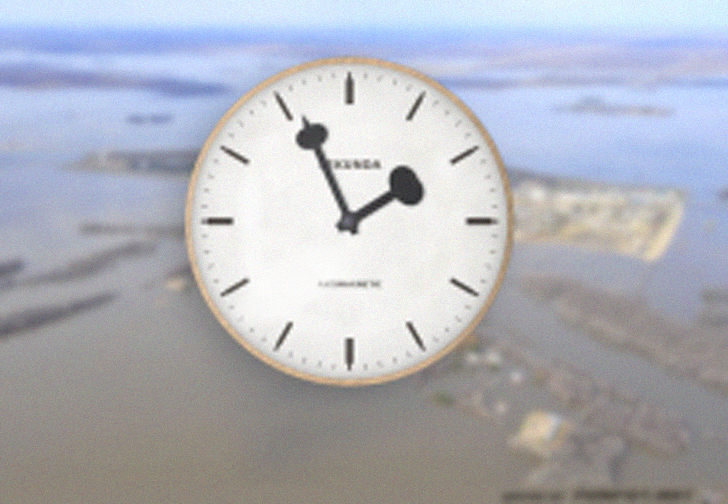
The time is h=1 m=56
